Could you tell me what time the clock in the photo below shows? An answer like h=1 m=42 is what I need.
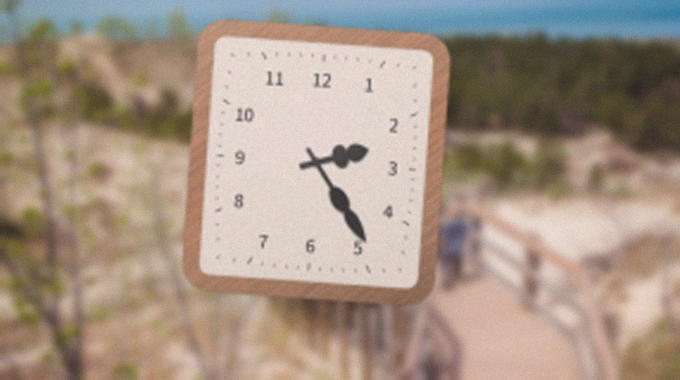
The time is h=2 m=24
